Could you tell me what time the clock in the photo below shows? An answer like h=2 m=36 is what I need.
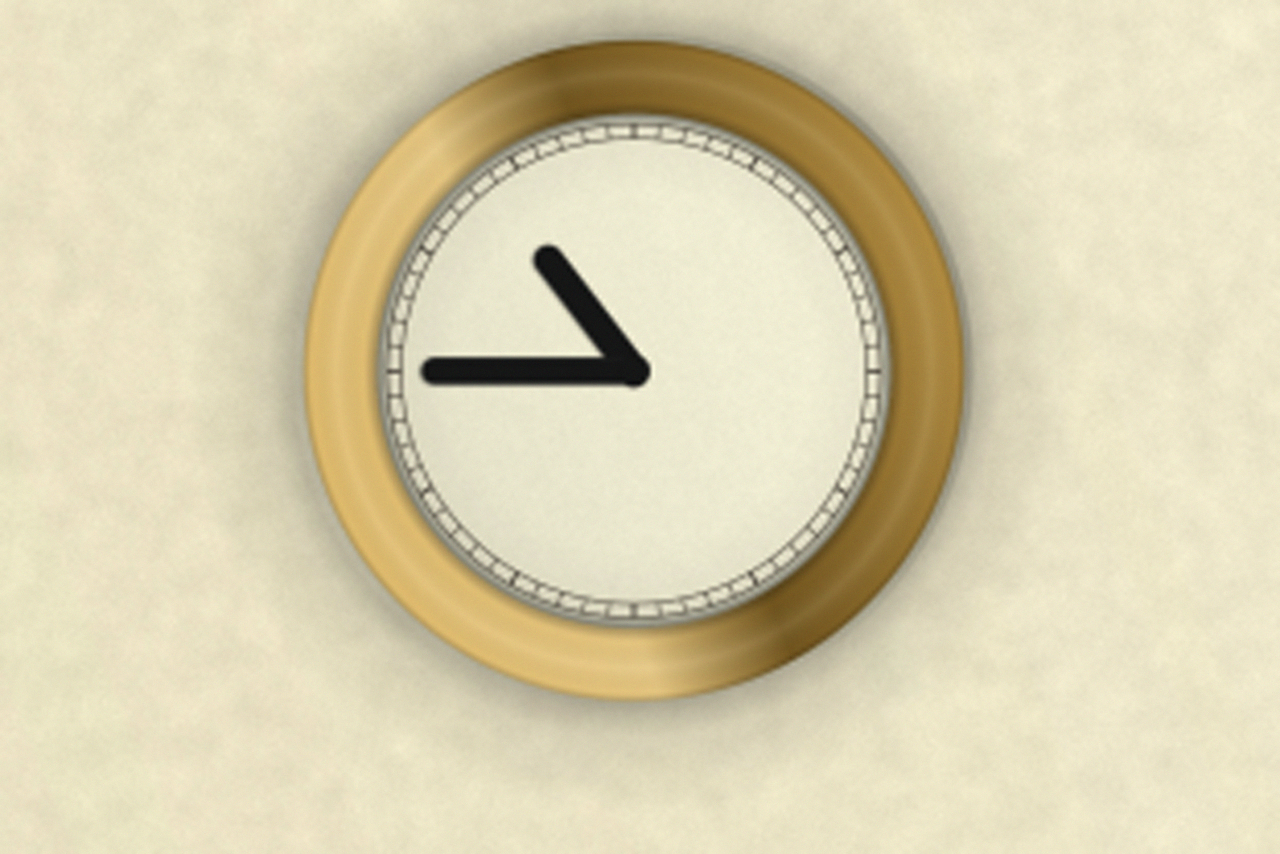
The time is h=10 m=45
